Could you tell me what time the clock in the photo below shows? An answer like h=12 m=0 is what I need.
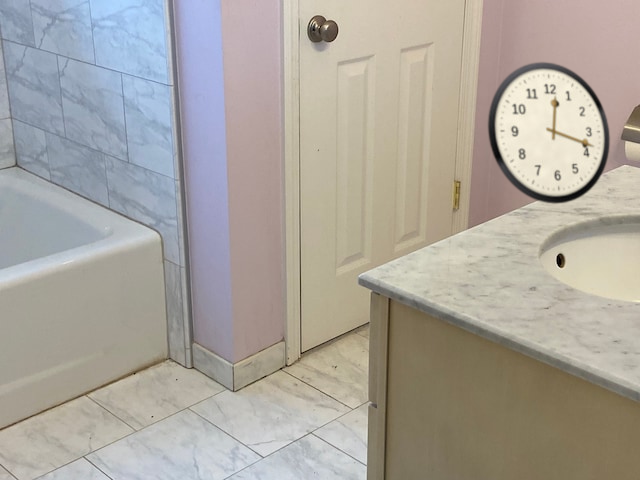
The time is h=12 m=18
